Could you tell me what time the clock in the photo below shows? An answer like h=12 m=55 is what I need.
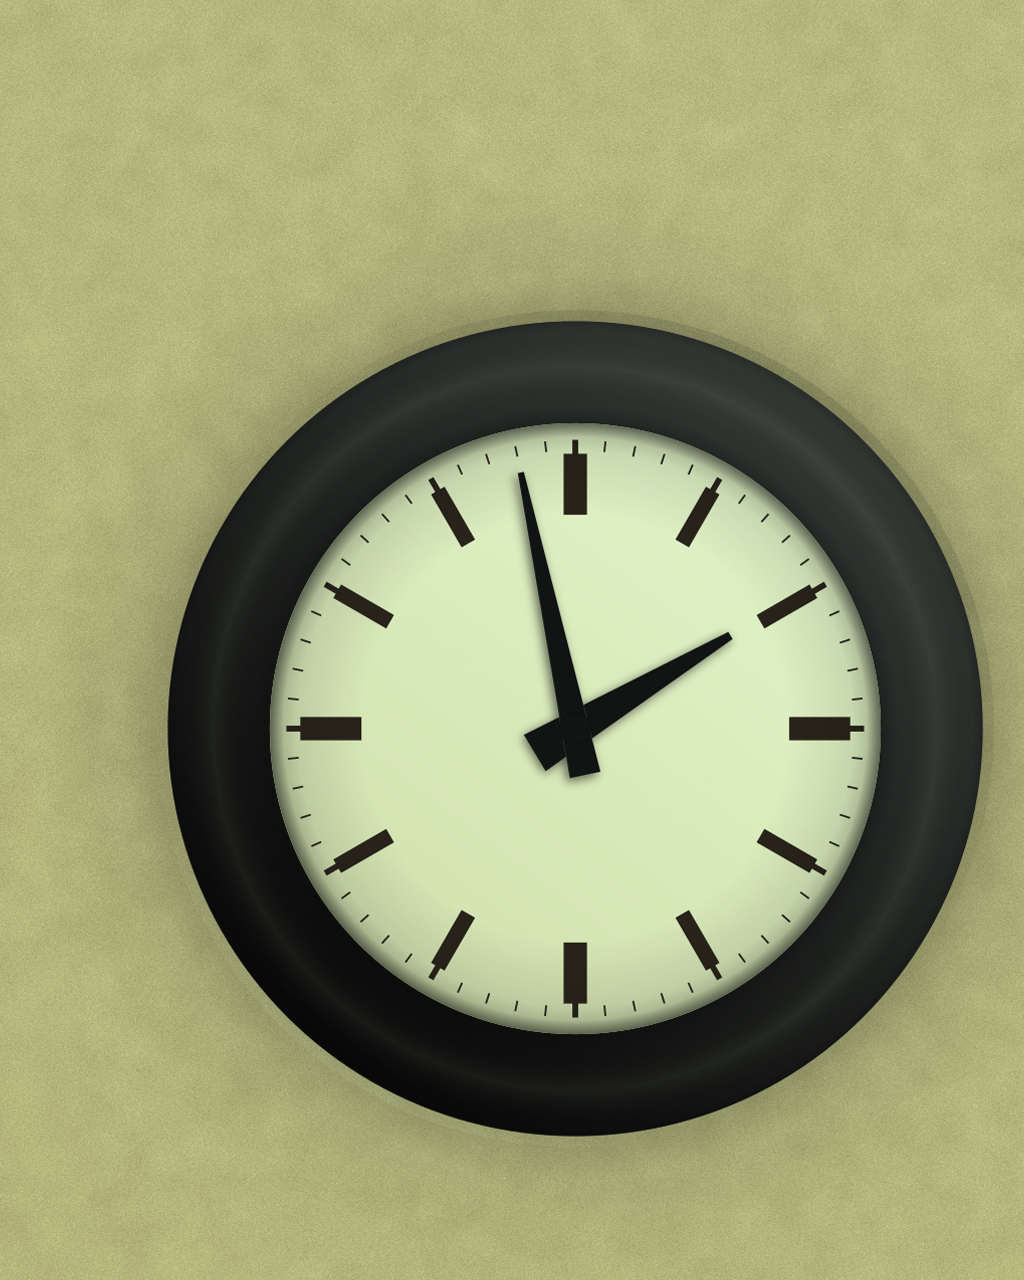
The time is h=1 m=58
